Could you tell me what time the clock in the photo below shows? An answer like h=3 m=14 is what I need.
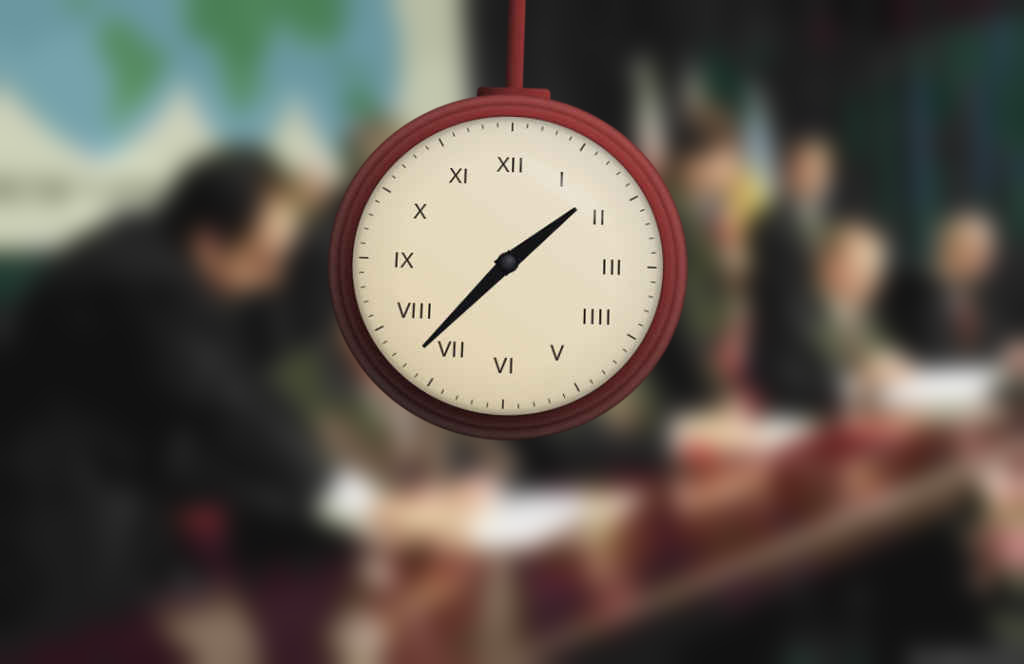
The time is h=1 m=37
